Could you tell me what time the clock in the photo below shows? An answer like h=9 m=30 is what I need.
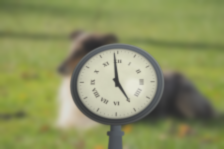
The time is h=4 m=59
